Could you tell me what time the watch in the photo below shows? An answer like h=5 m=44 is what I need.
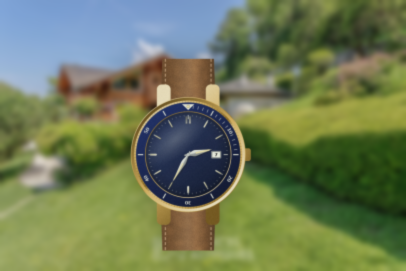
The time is h=2 m=35
